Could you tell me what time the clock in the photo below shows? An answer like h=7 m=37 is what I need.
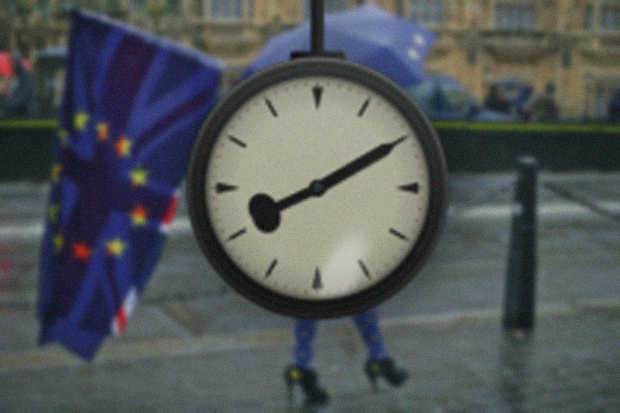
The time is h=8 m=10
